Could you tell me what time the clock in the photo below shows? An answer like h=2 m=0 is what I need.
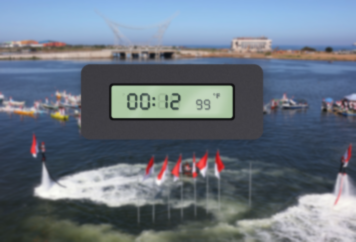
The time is h=0 m=12
